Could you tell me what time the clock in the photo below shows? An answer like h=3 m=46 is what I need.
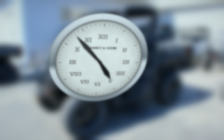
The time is h=4 m=53
